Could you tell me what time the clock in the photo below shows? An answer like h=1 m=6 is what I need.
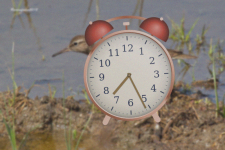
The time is h=7 m=26
